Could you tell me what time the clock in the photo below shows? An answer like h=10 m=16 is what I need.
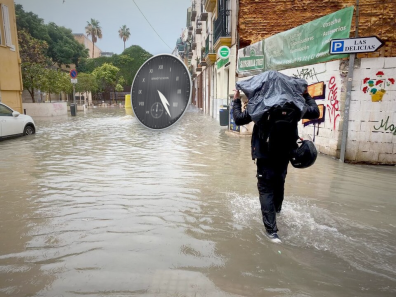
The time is h=4 m=24
